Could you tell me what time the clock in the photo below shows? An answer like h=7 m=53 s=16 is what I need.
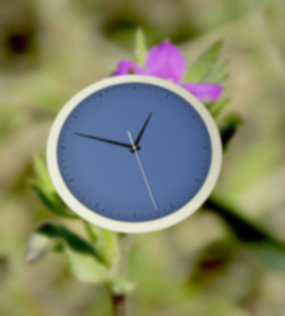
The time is h=12 m=47 s=27
